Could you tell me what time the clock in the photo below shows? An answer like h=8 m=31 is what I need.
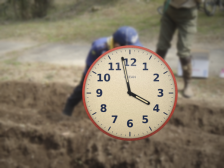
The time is h=3 m=58
